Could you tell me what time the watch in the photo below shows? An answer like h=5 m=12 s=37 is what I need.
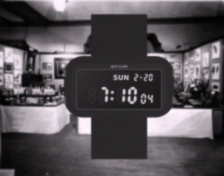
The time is h=7 m=10 s=4
